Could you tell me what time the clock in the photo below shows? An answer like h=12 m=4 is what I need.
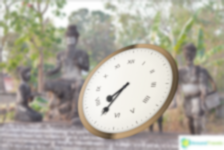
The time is h=7 m=35
